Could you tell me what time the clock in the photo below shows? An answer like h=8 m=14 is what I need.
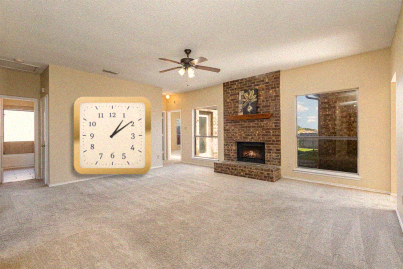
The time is h=1 m=9
